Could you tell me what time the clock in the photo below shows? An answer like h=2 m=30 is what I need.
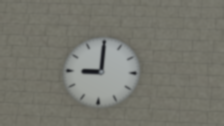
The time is h=9 m=0
